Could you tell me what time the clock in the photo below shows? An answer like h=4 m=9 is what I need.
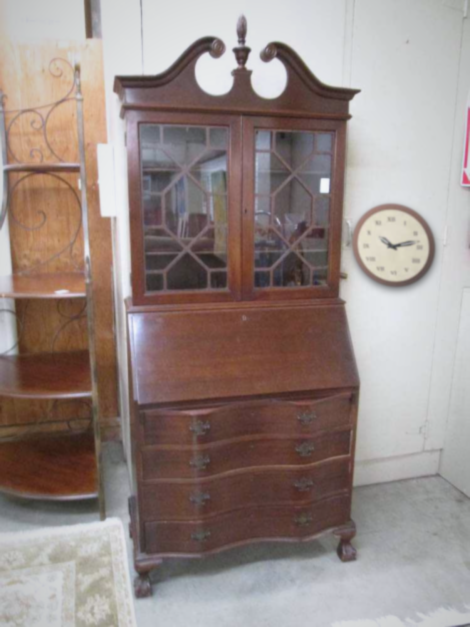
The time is h=10 m=13
